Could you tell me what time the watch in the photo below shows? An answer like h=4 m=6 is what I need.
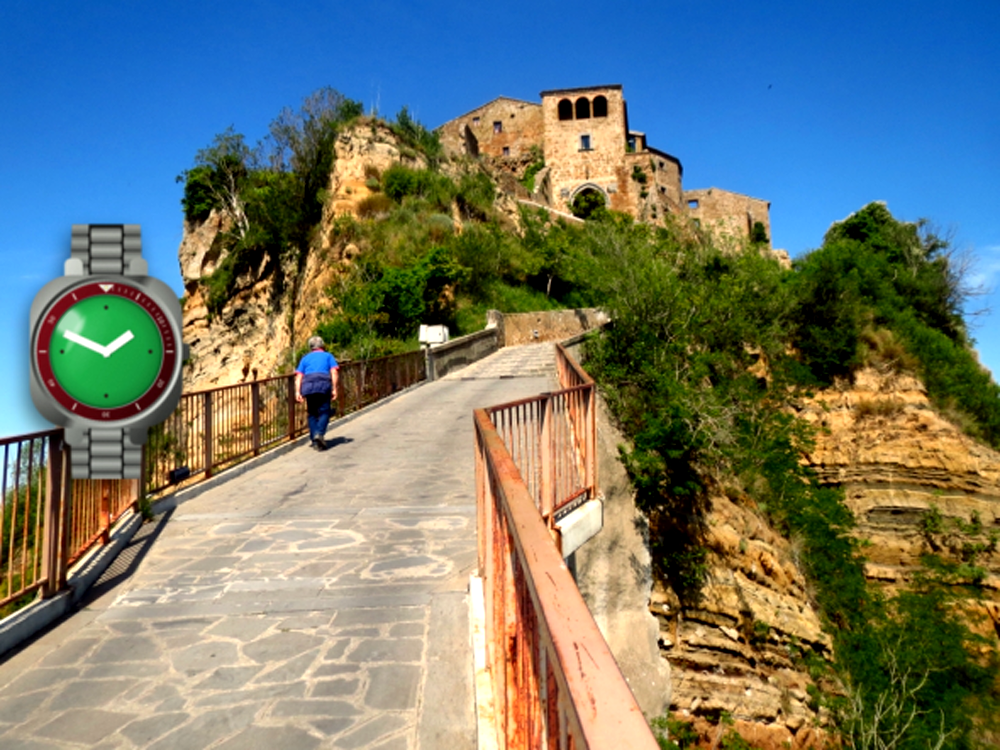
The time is h=1 m=49
